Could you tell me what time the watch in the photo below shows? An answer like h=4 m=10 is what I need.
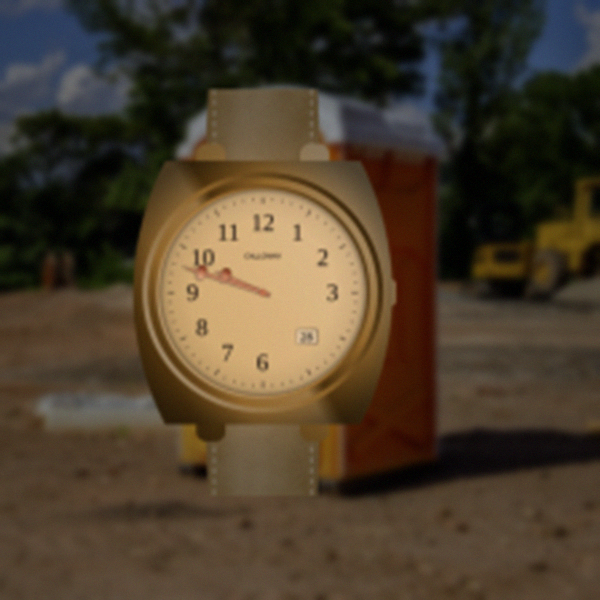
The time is h=9 m=48
